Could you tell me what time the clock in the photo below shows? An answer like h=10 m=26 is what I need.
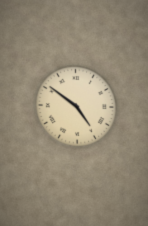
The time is h=4 m=51
